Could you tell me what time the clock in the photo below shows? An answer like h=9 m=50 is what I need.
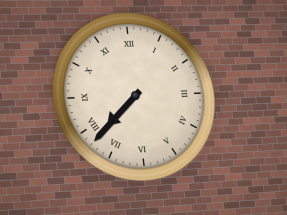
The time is h=7 m=38
